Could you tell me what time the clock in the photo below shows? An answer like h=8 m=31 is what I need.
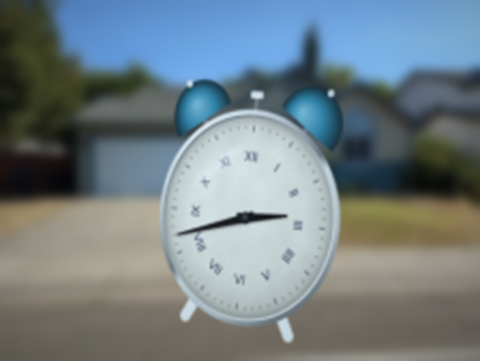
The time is h=2 m=42
